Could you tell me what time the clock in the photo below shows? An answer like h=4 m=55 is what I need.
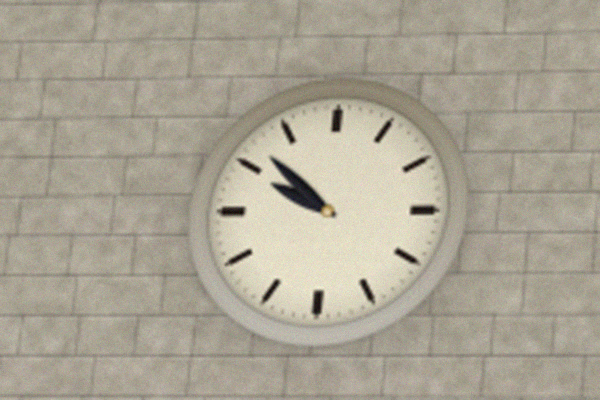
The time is h=9 m=52
